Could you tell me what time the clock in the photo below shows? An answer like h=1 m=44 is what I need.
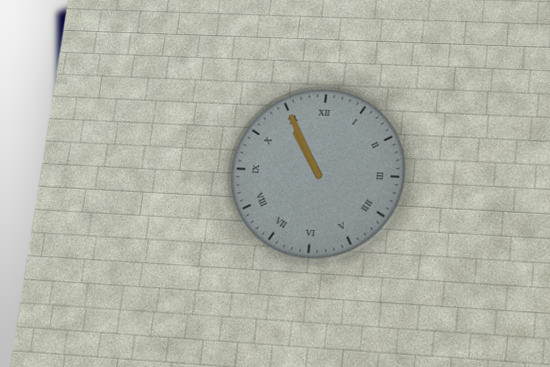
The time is h=10 m=55
